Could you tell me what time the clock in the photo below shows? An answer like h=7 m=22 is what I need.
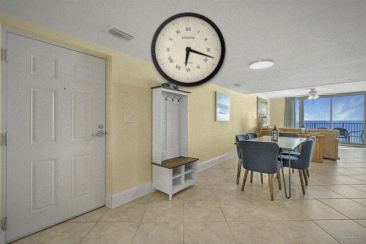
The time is h=6 m=18
